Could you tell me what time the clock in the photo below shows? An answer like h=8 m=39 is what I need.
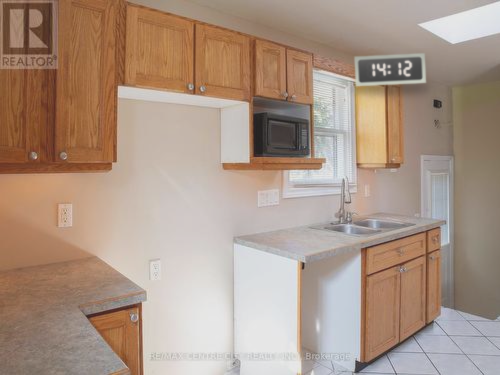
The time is h=14 m=12
